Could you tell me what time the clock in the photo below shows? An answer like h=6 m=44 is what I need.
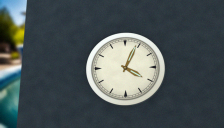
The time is h=4 m=4
